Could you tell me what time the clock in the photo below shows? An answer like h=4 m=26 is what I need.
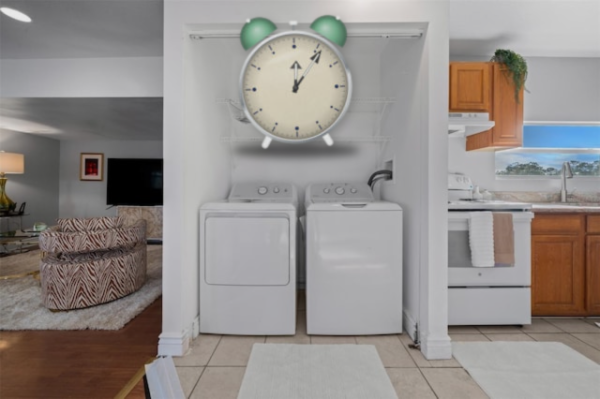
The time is h=12 m=6
